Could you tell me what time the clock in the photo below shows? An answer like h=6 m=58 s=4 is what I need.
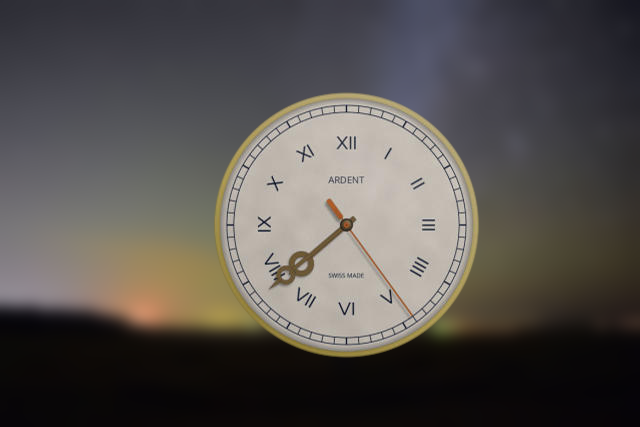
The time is h=7 m=38 s=24
